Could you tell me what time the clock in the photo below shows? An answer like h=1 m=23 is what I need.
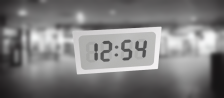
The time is h=12 m=54
